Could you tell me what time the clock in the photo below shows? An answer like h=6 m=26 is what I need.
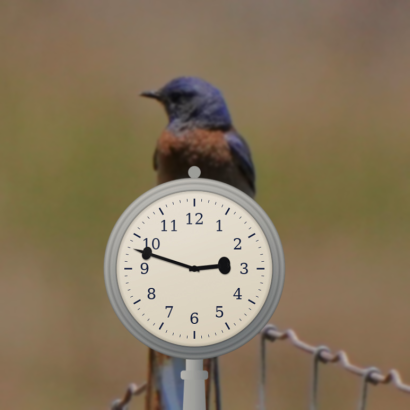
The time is h=2 m=48
